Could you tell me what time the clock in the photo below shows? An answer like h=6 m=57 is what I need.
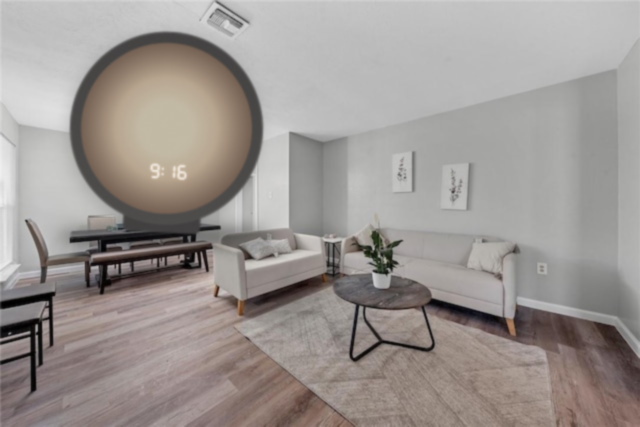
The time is h=9 m=16
